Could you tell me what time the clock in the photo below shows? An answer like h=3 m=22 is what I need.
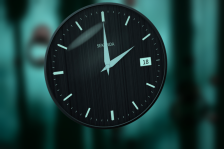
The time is h=2 m=0
